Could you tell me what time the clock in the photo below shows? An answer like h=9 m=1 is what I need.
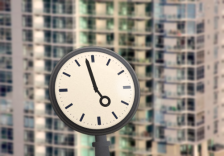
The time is h=4 m=58
